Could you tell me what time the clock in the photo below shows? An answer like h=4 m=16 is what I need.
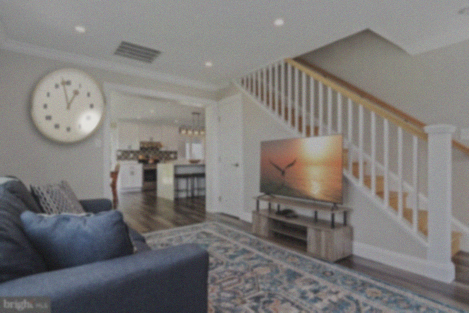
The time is h=12 m=58
